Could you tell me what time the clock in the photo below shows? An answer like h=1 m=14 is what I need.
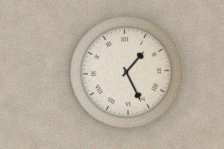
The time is h=1 m=26
